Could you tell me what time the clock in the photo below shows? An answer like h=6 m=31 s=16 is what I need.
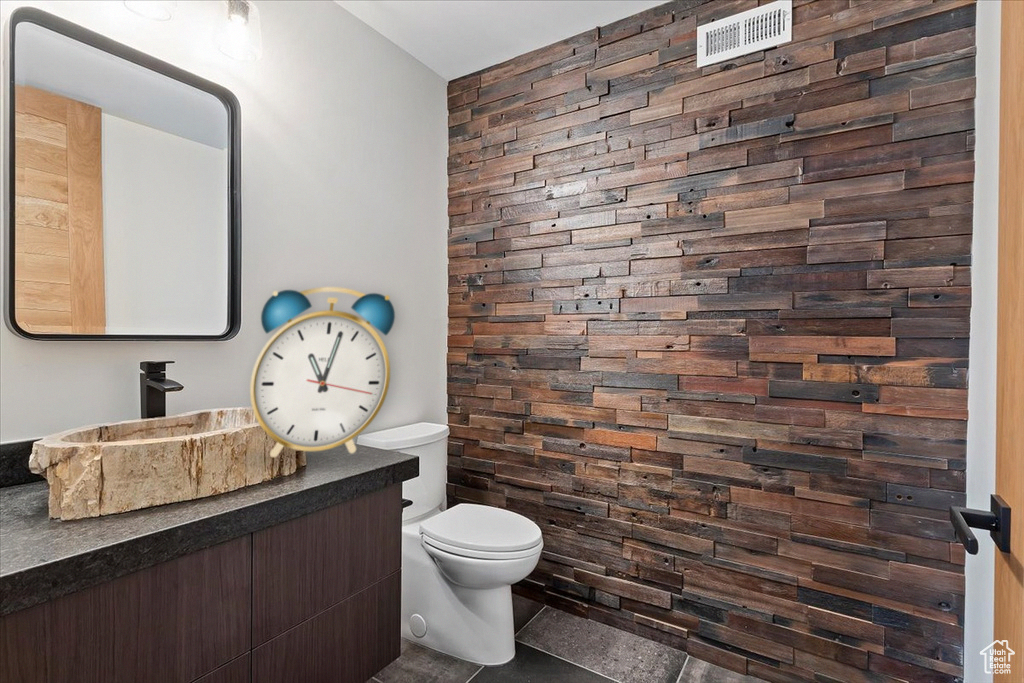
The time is h=11 m=2 s=17
